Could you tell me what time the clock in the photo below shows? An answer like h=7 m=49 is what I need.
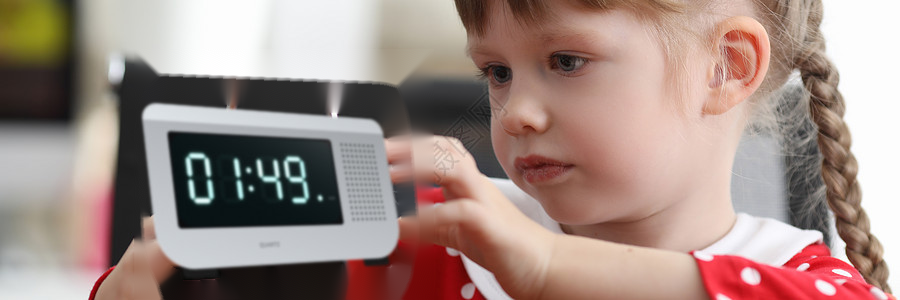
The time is h=1 m=49
